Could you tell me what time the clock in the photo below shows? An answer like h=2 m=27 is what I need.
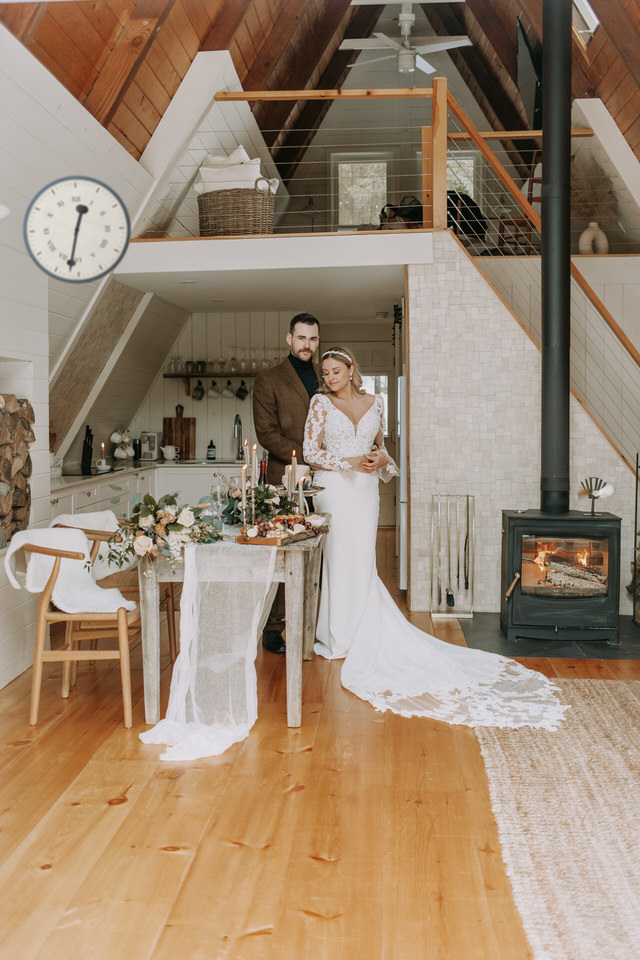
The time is h=12 m=32
